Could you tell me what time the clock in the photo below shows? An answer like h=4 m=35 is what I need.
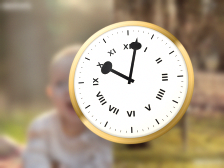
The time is h=10 m=2
